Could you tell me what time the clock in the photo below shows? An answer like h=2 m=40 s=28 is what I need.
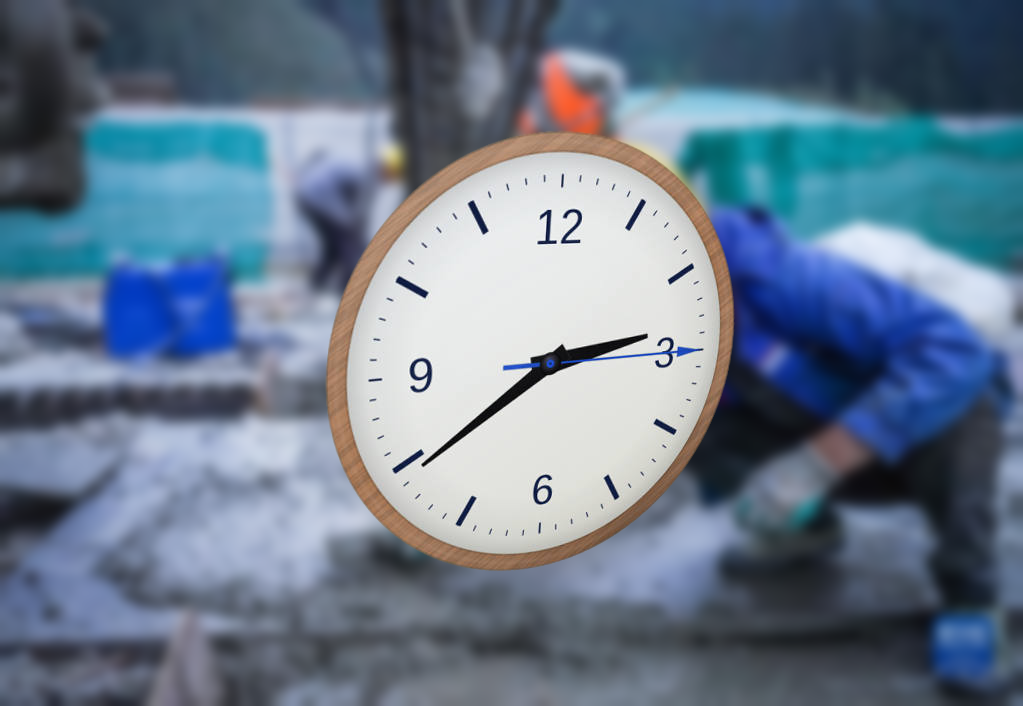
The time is h=2 m=39 s=15
